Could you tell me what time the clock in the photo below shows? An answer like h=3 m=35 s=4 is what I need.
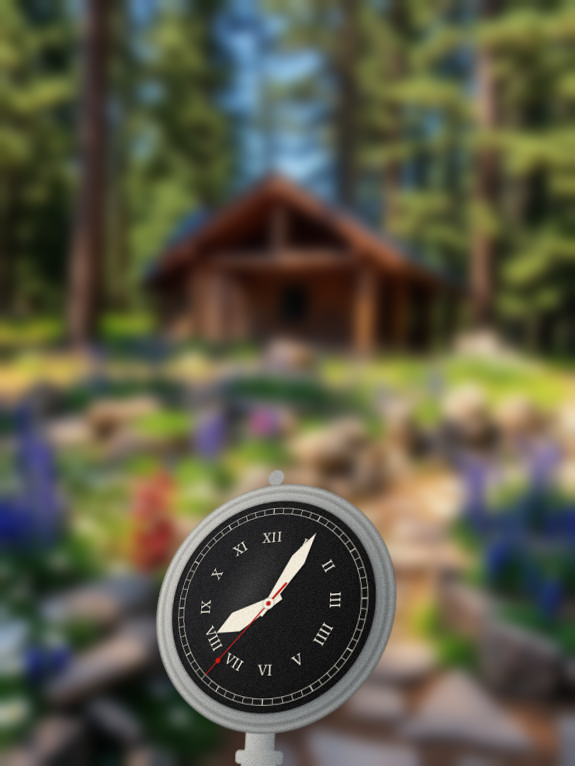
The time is h=8 m=5 s=37
